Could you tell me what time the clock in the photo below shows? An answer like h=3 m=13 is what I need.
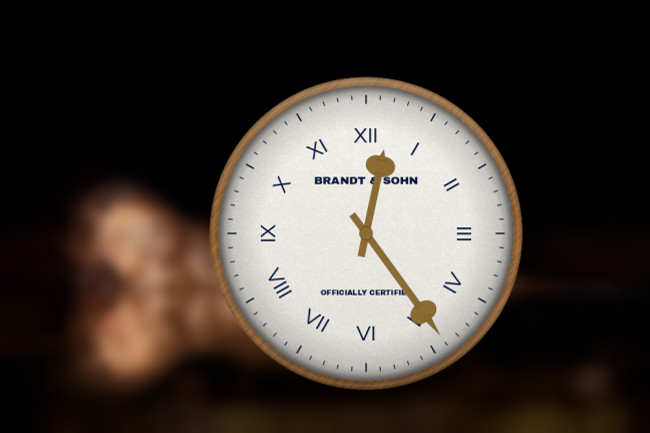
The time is h=12 m=24
